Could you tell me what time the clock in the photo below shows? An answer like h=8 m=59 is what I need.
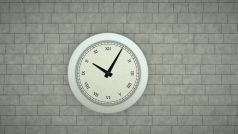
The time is h=10 m=5
